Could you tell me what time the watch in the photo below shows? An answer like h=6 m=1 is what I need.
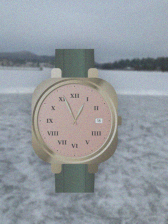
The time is h=12 m=56
